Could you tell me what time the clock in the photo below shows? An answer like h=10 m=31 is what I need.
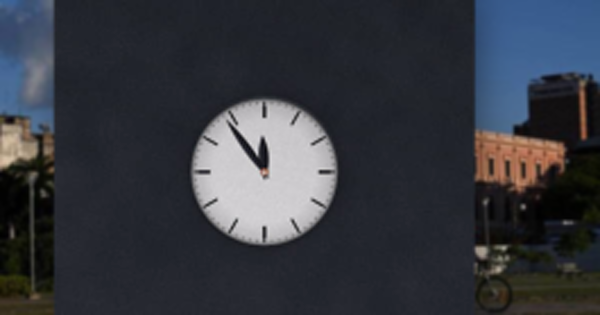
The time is h=11 m=54
